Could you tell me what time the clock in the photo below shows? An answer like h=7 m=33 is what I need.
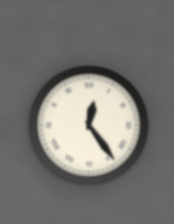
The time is h=12 m=24
